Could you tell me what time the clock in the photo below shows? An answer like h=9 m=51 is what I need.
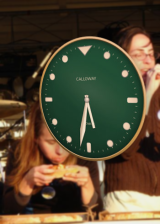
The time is h=5 m=32
